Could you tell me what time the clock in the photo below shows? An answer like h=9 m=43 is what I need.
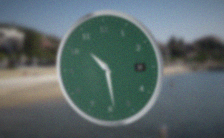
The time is h=10 m=29
